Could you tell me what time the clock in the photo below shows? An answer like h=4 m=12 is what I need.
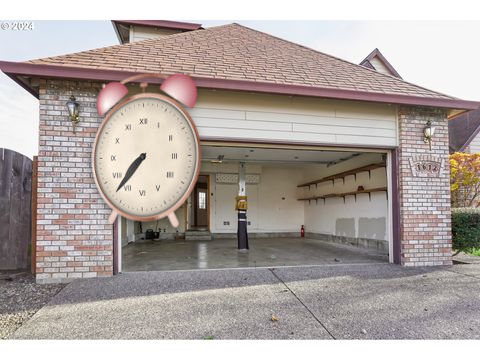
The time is h=7 m=37
